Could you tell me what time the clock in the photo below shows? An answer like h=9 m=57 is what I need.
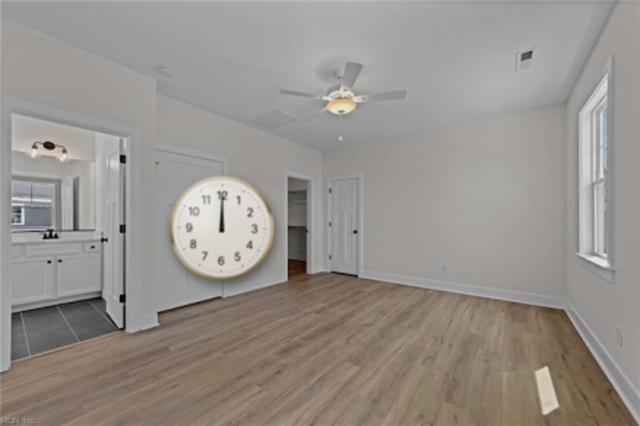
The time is h=12 m=0
